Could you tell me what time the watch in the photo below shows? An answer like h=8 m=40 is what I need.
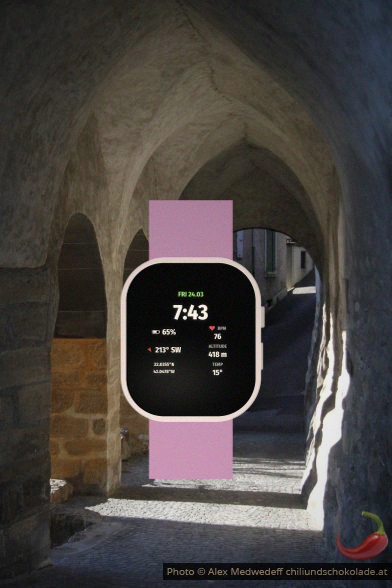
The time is h=7 m=43
